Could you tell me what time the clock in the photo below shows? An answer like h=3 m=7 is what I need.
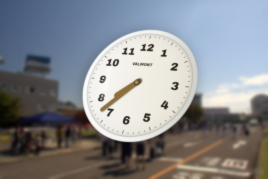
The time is h=7 m=37
